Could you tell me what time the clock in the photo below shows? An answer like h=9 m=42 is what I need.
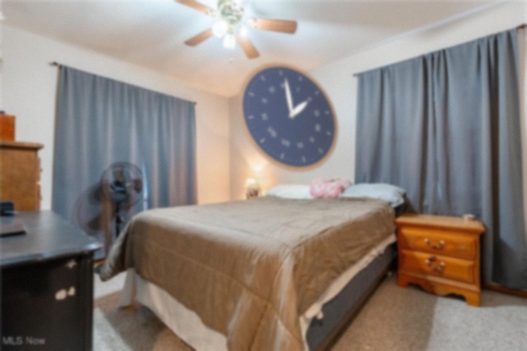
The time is h=2 m=1
